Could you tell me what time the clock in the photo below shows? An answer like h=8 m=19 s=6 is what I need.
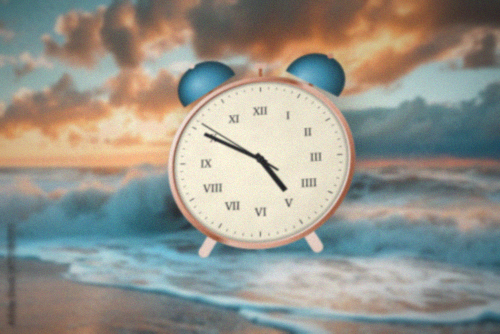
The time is h=4 m=49 s=51
